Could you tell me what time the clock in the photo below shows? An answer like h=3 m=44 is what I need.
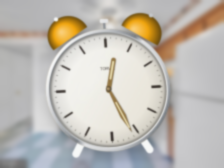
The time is h=12 m=26
